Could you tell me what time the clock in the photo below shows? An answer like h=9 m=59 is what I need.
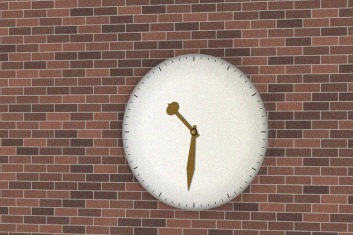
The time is h=10 m=31
